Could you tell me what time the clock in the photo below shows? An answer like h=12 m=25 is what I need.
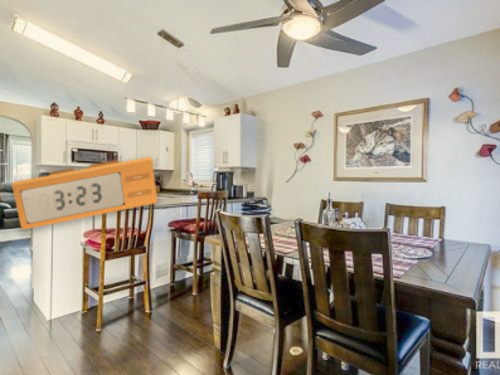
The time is h=3 m=23
